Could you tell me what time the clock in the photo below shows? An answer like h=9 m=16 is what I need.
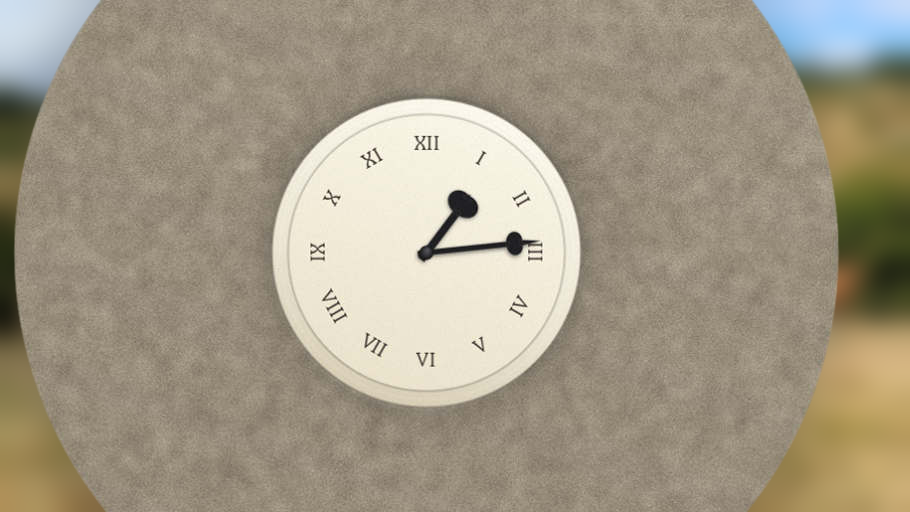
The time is h=1 m=14
